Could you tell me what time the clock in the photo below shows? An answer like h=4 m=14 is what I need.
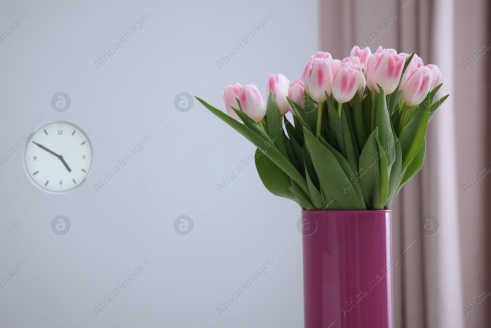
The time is h=4 m=50
